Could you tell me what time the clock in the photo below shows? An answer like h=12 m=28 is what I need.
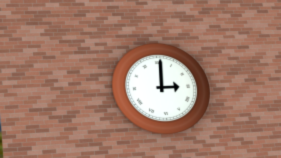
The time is h=3 m=1
